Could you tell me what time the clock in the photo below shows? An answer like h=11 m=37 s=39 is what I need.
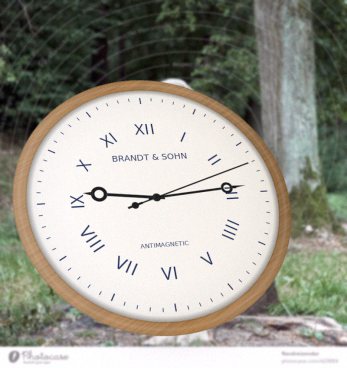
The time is h=9 m=14 s=12
